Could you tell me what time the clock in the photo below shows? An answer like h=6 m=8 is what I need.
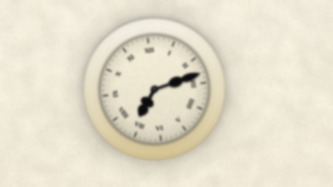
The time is h=7 m=13
